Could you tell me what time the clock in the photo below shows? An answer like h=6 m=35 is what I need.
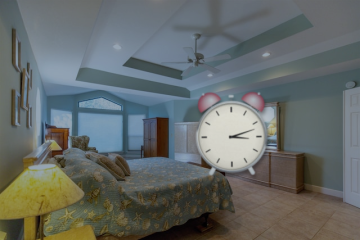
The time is h=3 m=12
